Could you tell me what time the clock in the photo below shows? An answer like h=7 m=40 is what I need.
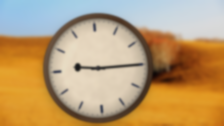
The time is h=9 m=15
